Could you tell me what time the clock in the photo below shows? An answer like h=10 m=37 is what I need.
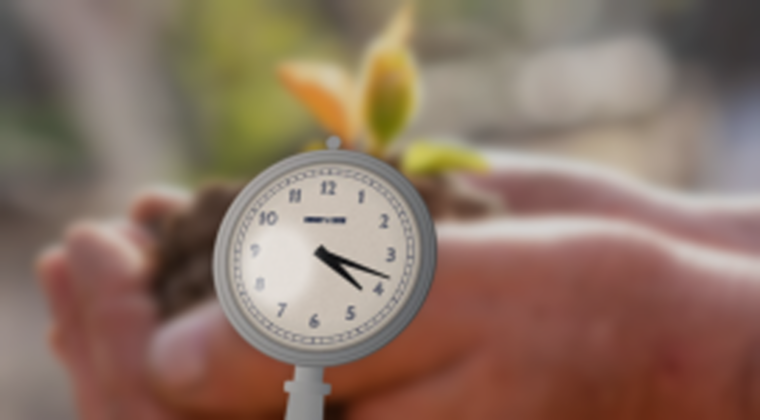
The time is h=4 m=18
